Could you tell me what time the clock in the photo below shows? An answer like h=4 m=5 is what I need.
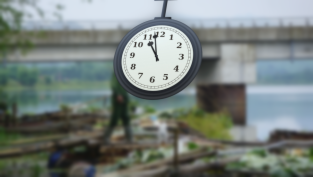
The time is h=10 m=58
